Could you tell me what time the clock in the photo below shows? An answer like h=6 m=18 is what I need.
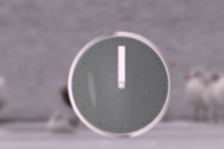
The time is h=12 m=0
